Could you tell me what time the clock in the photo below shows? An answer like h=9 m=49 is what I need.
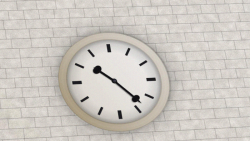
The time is h=10 m=23
